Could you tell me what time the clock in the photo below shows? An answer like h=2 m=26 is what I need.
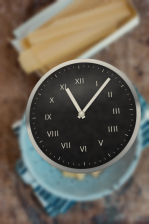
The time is h=11 m=7
